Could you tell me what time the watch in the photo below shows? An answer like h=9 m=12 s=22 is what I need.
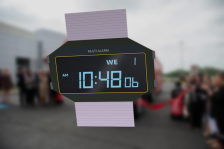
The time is h=10 m=48 s=6
